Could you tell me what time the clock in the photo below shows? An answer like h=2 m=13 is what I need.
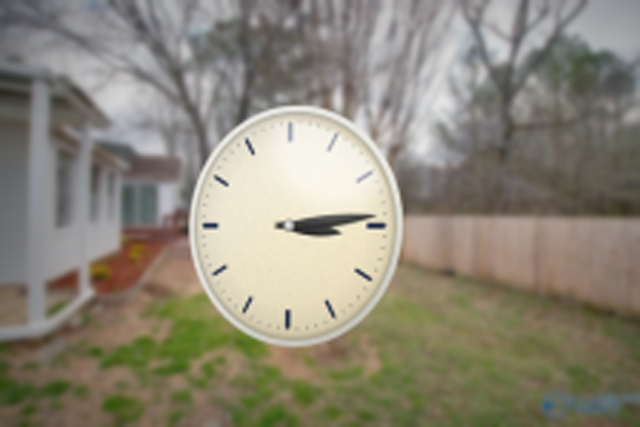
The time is h=3 m=14
